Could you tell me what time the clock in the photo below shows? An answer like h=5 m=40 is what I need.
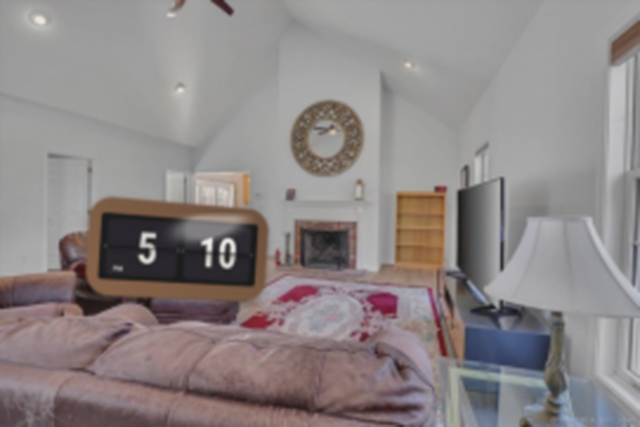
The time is h=5 m=10
